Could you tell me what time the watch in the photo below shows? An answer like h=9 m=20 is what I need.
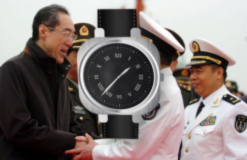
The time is h=1 m=37
